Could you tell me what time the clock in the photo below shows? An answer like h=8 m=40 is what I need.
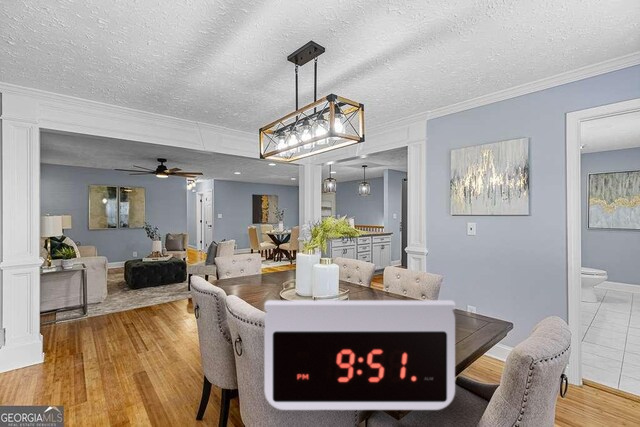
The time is h=9 m=51
